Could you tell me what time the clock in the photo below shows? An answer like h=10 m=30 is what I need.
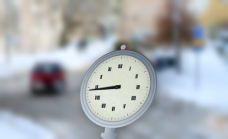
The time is h=8 m=44
